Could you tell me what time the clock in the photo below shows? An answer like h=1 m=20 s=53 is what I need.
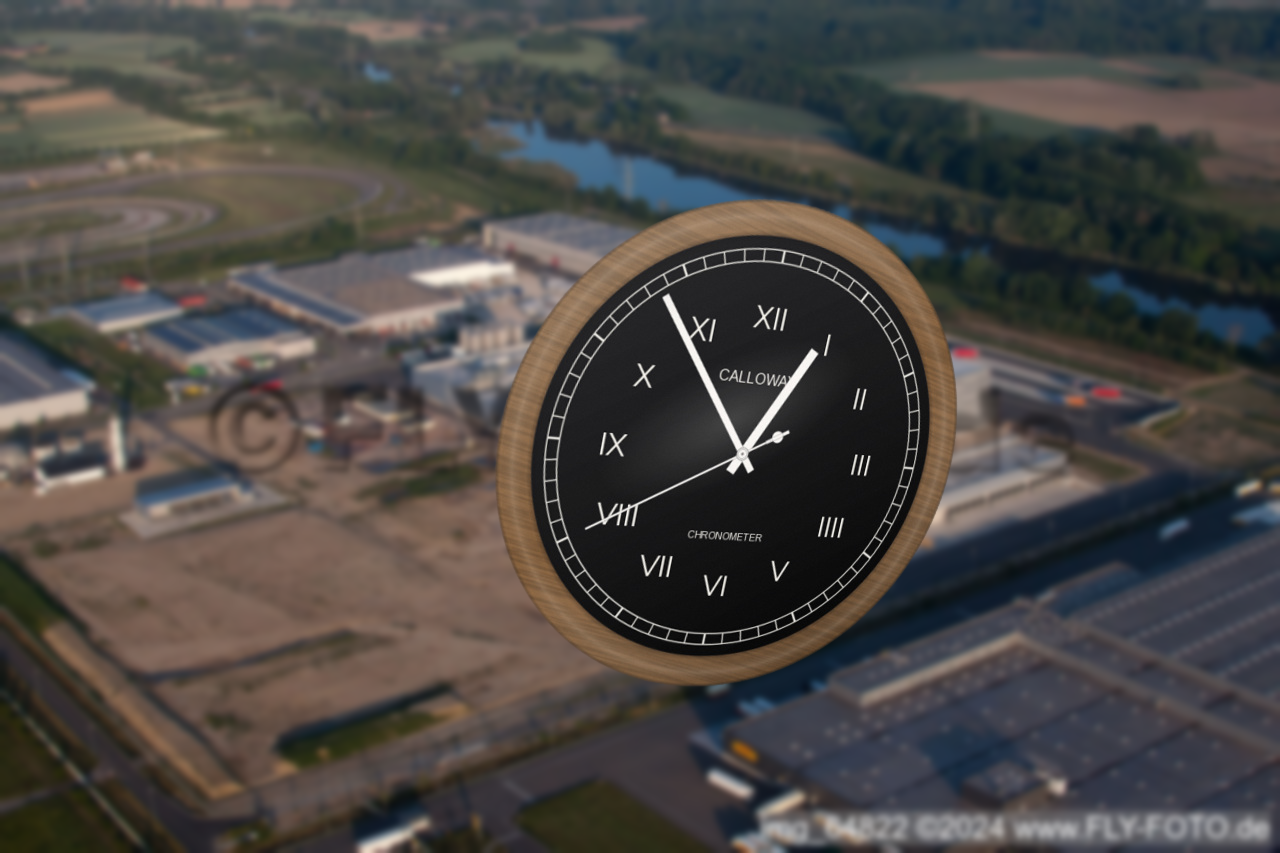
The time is h=12 m=53 s=40
